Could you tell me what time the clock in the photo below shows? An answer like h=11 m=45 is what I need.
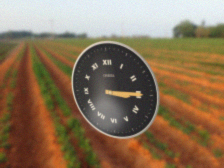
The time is h=3 m=15
